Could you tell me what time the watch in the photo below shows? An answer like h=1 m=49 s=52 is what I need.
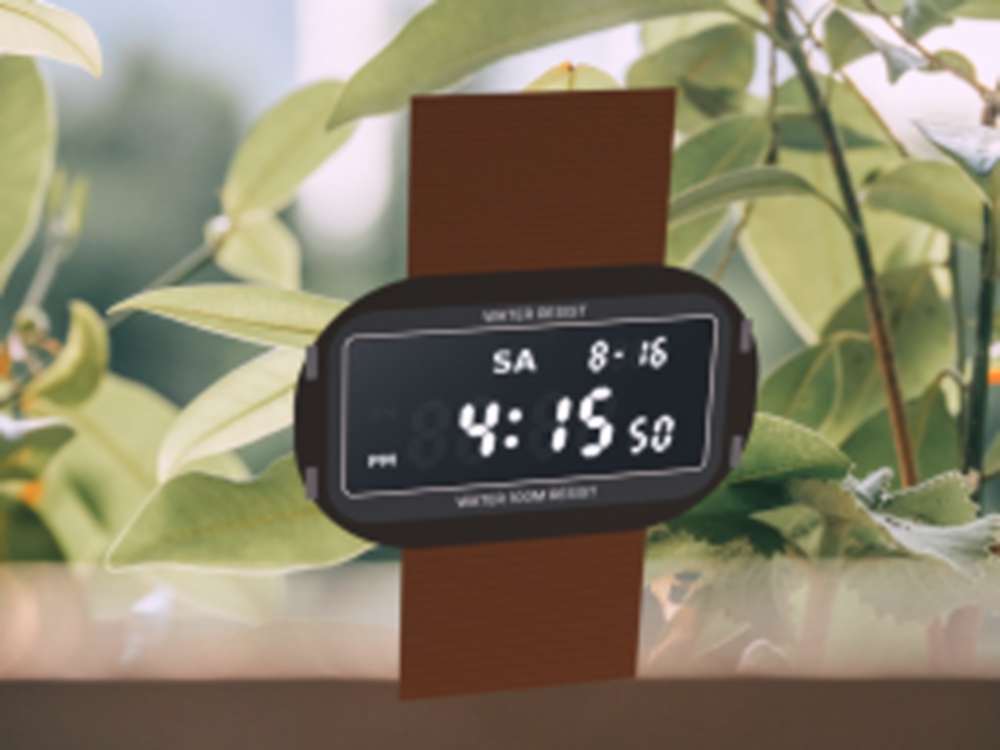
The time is h=4 m=15 s=50
